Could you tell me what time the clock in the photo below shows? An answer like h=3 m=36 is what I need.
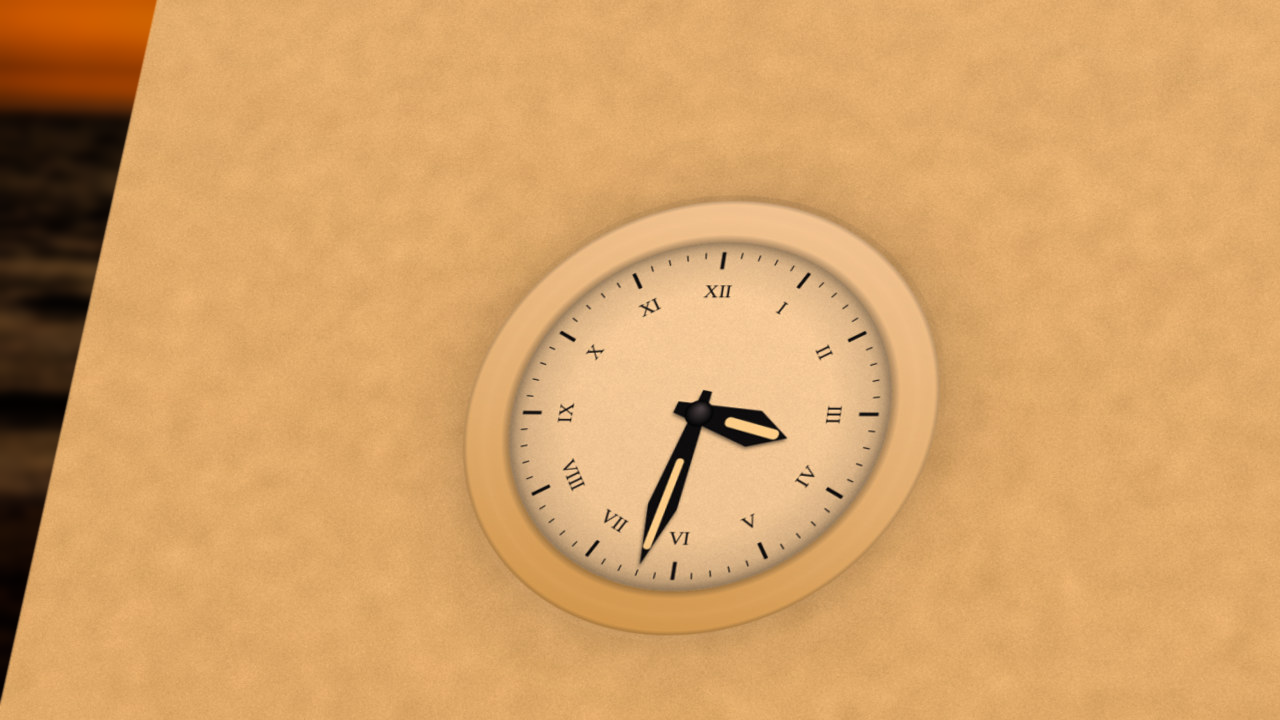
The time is h=3 m=32
